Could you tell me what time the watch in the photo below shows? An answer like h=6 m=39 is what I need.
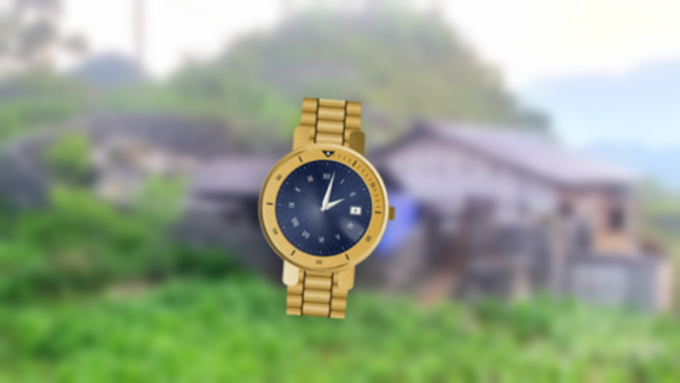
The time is h=2 m=2
